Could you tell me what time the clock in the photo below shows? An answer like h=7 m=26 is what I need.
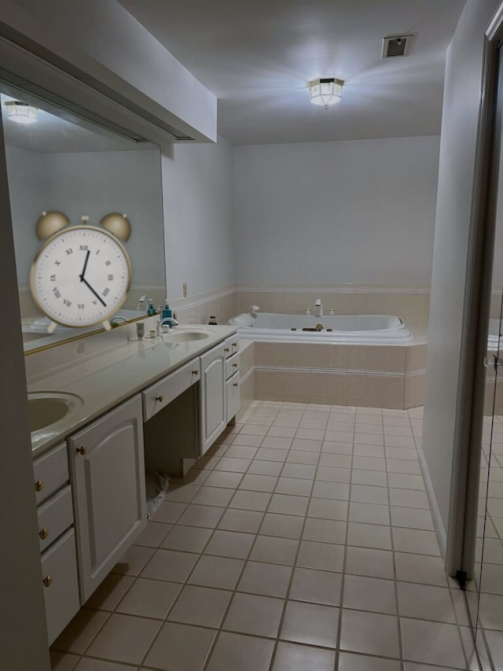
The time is h=12 m=23
